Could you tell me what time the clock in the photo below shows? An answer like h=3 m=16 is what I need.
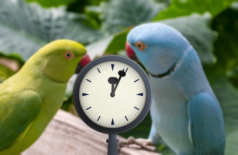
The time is h=12 m=4
